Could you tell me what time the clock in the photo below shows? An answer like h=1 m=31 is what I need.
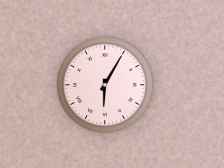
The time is h=6 m=5
